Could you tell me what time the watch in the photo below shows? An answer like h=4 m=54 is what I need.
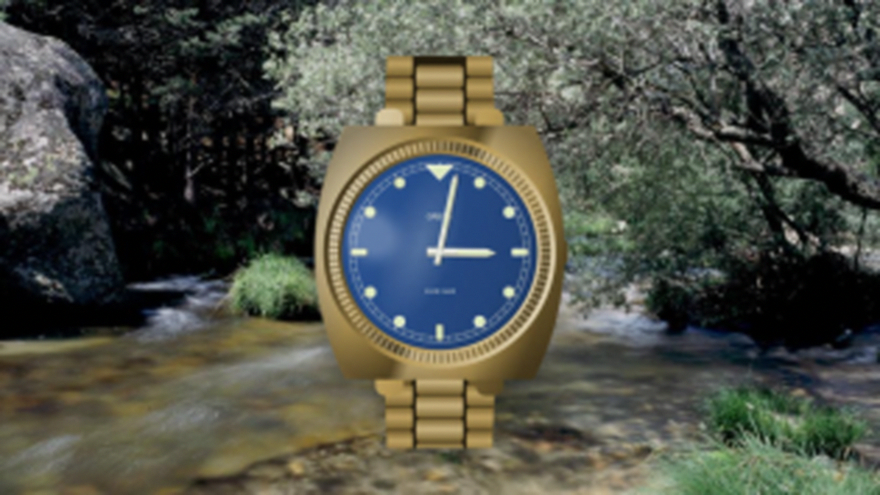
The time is h=3 m=2
